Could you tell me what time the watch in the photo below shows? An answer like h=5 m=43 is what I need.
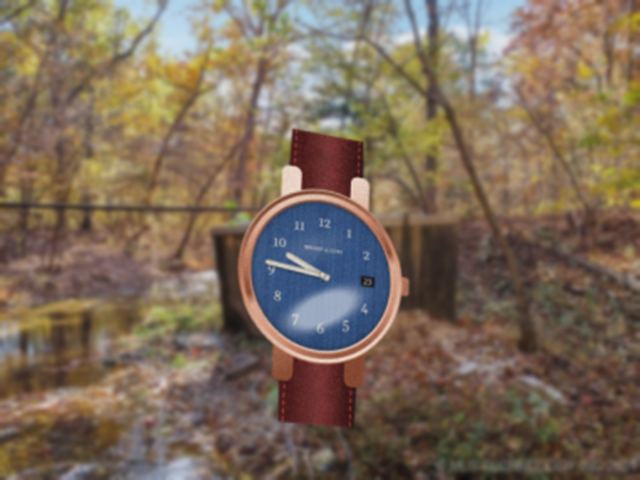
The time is h=9 m=46
